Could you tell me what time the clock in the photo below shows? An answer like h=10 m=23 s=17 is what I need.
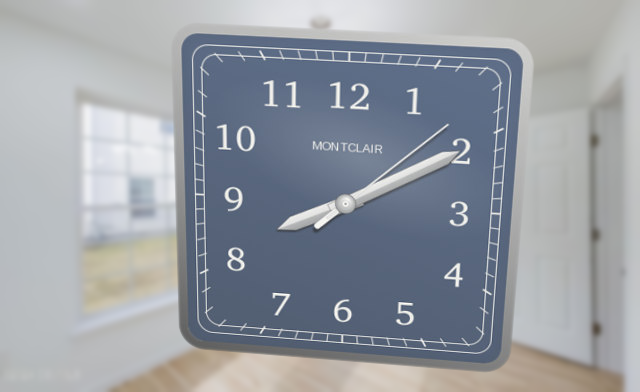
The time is h=8 m=10 s=8
